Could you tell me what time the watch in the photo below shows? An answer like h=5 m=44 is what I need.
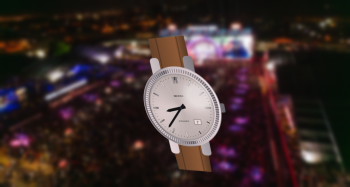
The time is h=8 m=37
